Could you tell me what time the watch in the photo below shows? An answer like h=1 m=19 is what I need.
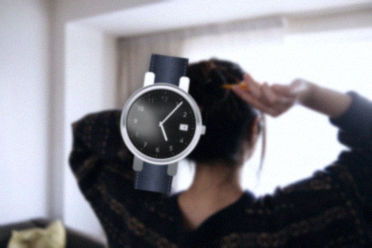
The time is h=5 m=6
